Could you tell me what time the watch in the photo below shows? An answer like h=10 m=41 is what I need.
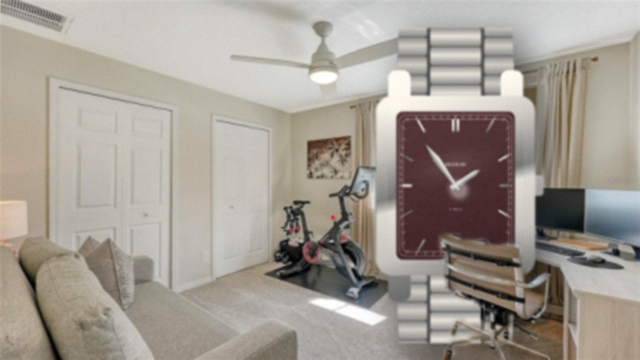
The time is h=1 m=54
